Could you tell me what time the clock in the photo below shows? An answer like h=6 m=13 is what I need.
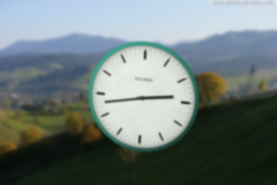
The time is h=2 m=43
